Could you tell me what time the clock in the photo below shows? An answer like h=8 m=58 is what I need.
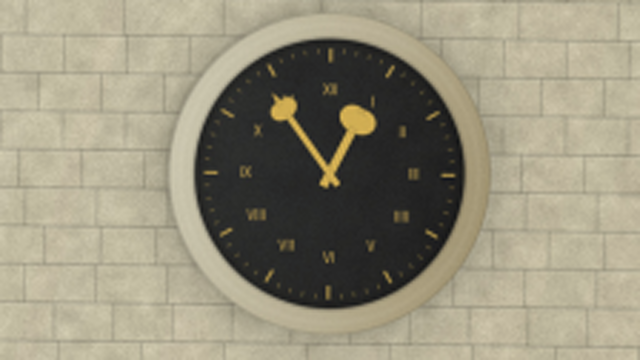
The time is h=12 m=54
